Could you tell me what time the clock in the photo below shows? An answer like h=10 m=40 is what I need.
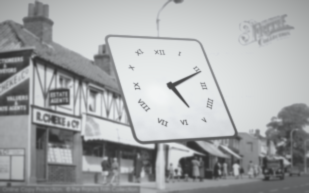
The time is h=5 m=11
